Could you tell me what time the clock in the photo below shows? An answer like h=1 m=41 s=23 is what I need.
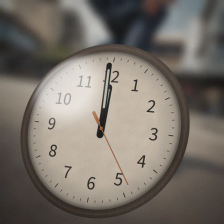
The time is h=11 m=59 s=24
